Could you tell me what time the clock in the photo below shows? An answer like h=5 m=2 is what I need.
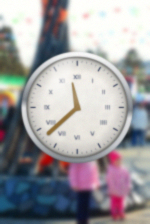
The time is h=11 m=38
